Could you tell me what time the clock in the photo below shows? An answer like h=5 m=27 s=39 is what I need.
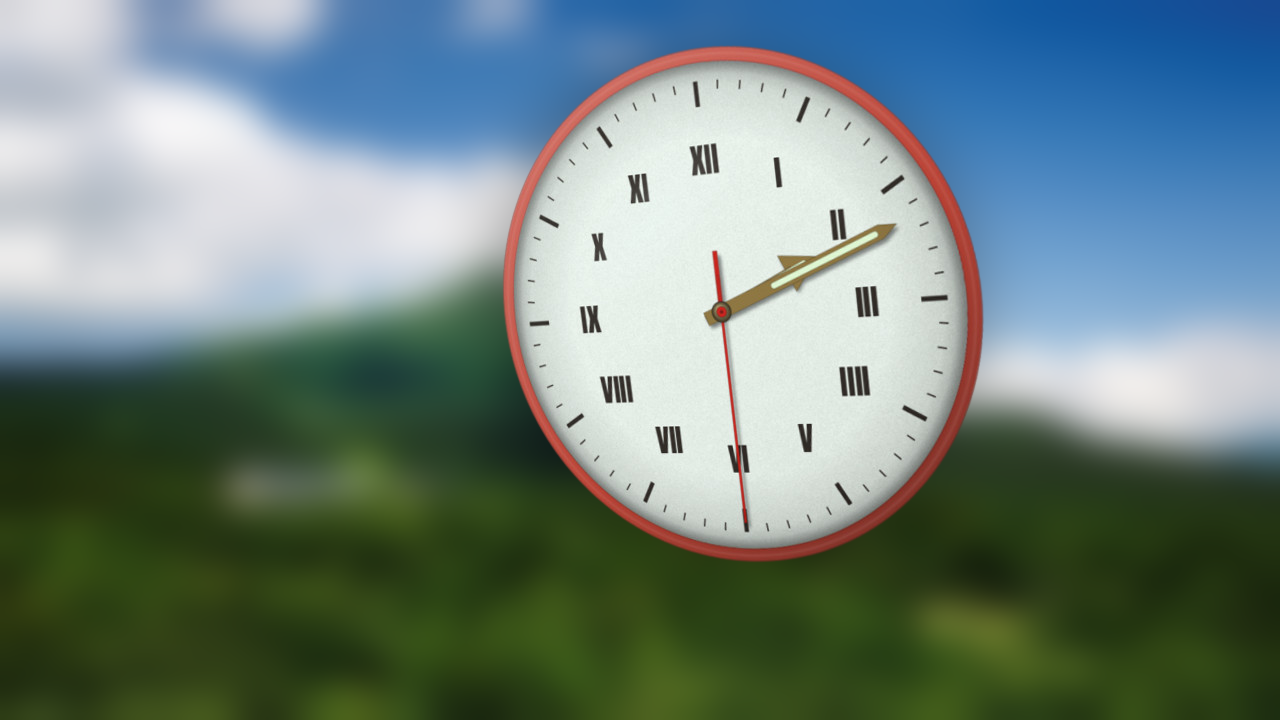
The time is h=2 m=11 s=30
